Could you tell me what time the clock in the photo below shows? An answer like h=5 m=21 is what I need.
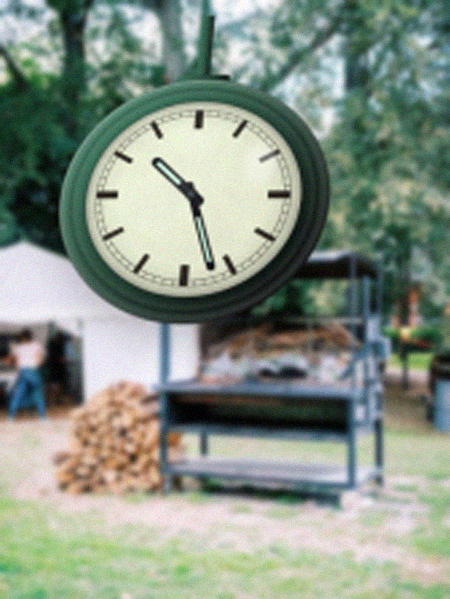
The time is h=10 m=27
